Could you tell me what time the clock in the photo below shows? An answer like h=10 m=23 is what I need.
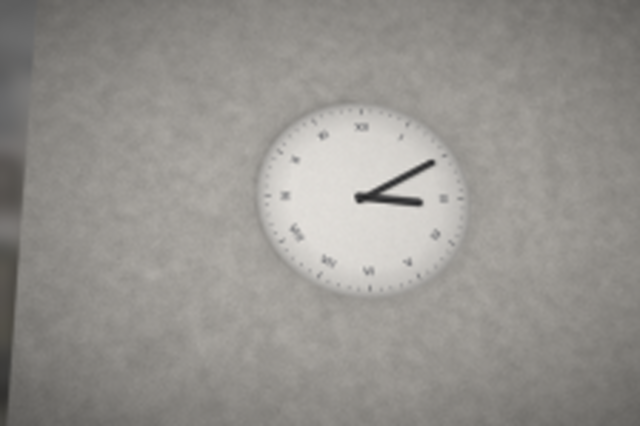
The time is h=3 m=10
